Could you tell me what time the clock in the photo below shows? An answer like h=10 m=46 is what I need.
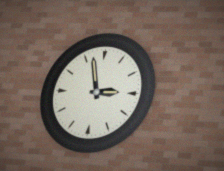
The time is h=2 m=57
